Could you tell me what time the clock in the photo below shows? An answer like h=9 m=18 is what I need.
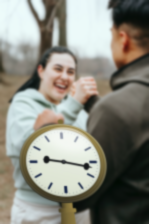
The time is h=9 m=17
